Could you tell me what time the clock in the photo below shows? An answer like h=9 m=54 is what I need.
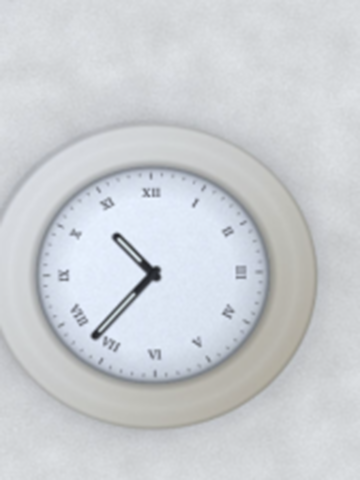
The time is h=10 m=37
